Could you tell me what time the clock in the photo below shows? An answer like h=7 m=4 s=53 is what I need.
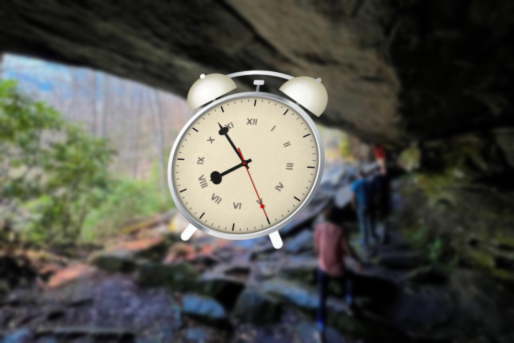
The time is h=7 m=53 s=25
